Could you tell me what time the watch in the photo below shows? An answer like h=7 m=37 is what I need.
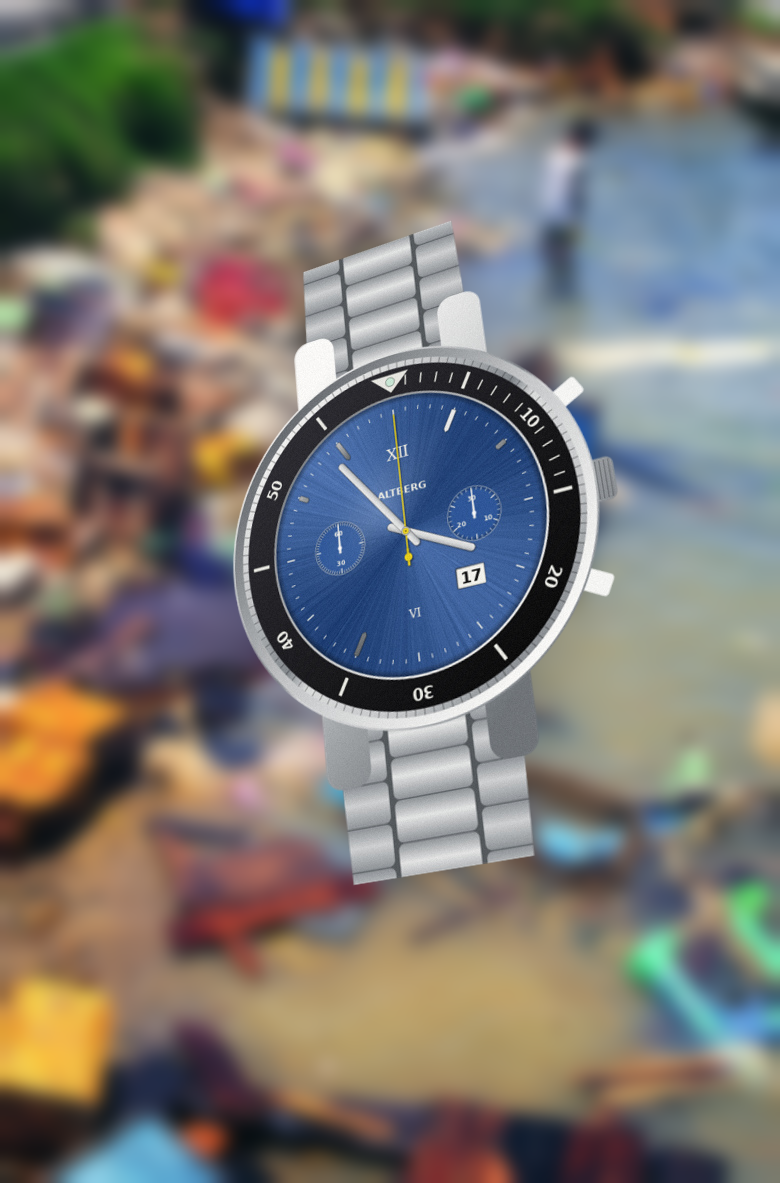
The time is h=3 m=54
